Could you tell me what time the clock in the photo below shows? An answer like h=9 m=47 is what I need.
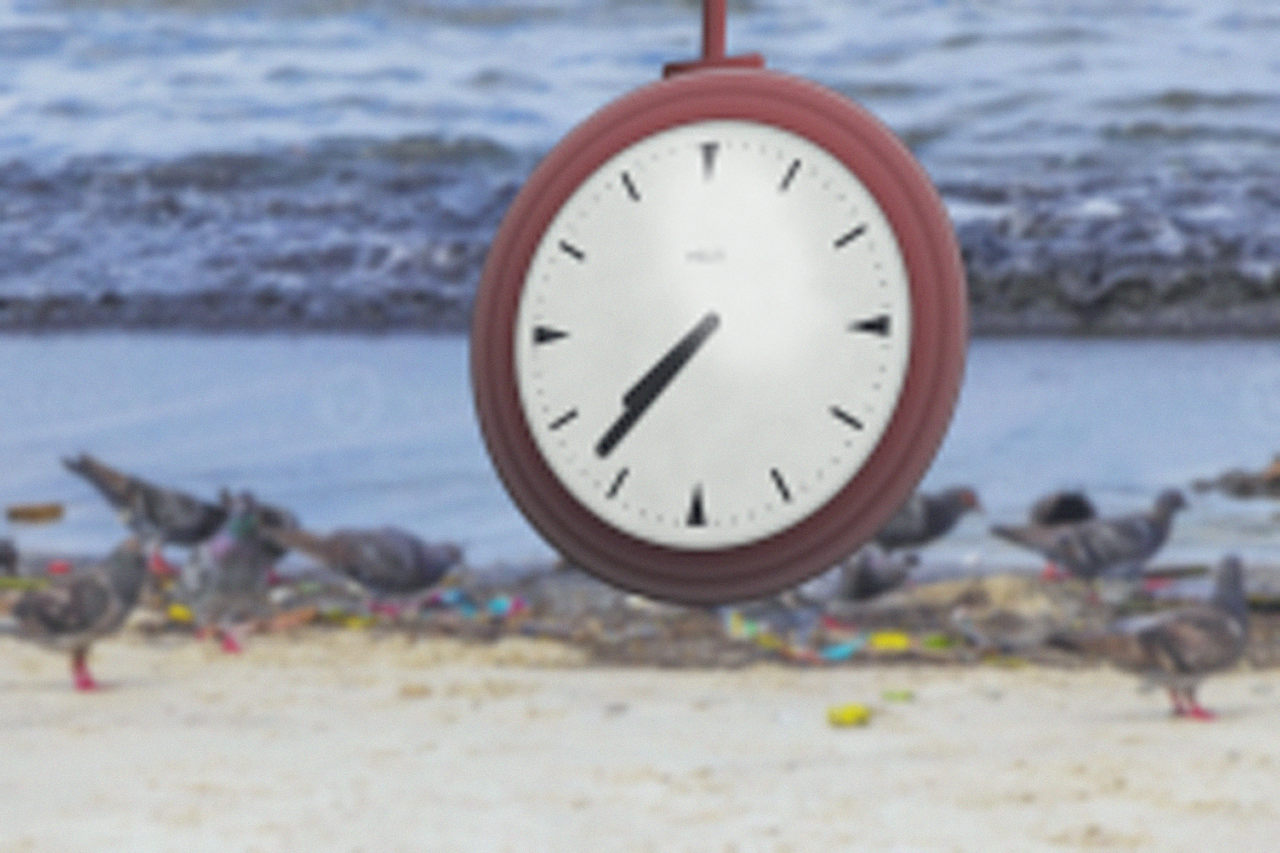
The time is h=7 m=37
